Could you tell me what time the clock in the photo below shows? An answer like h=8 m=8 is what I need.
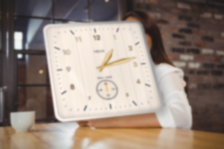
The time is h=1 m=13
